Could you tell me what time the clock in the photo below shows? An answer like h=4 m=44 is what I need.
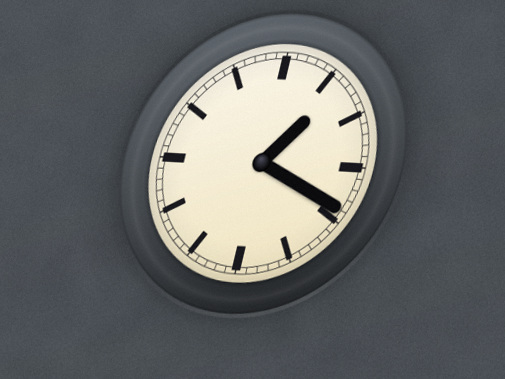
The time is h=1 m=19
